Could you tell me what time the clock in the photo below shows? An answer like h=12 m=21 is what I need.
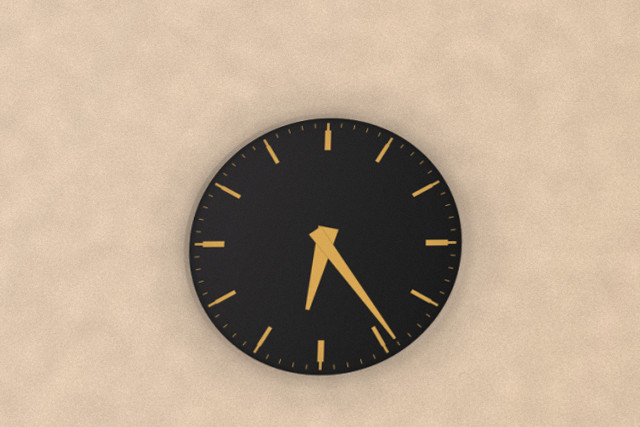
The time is h=6 m=24
